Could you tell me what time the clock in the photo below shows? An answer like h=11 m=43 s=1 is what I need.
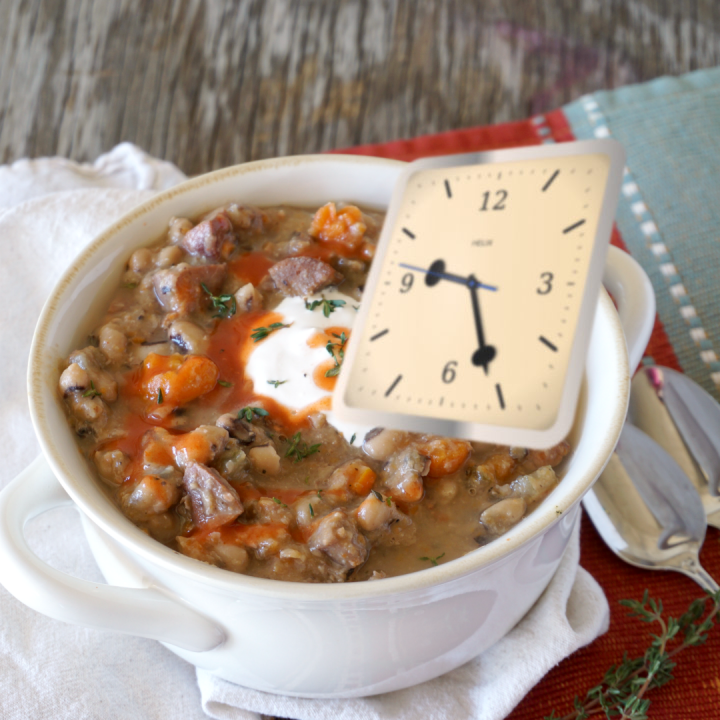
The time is h=9 m=25 s=47
